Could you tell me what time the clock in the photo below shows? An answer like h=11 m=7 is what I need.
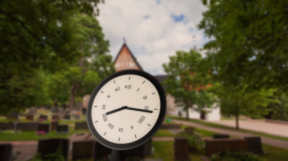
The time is h=8 m=16
